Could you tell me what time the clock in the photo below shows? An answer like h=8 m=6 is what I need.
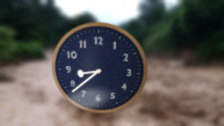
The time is h=8 m=38
